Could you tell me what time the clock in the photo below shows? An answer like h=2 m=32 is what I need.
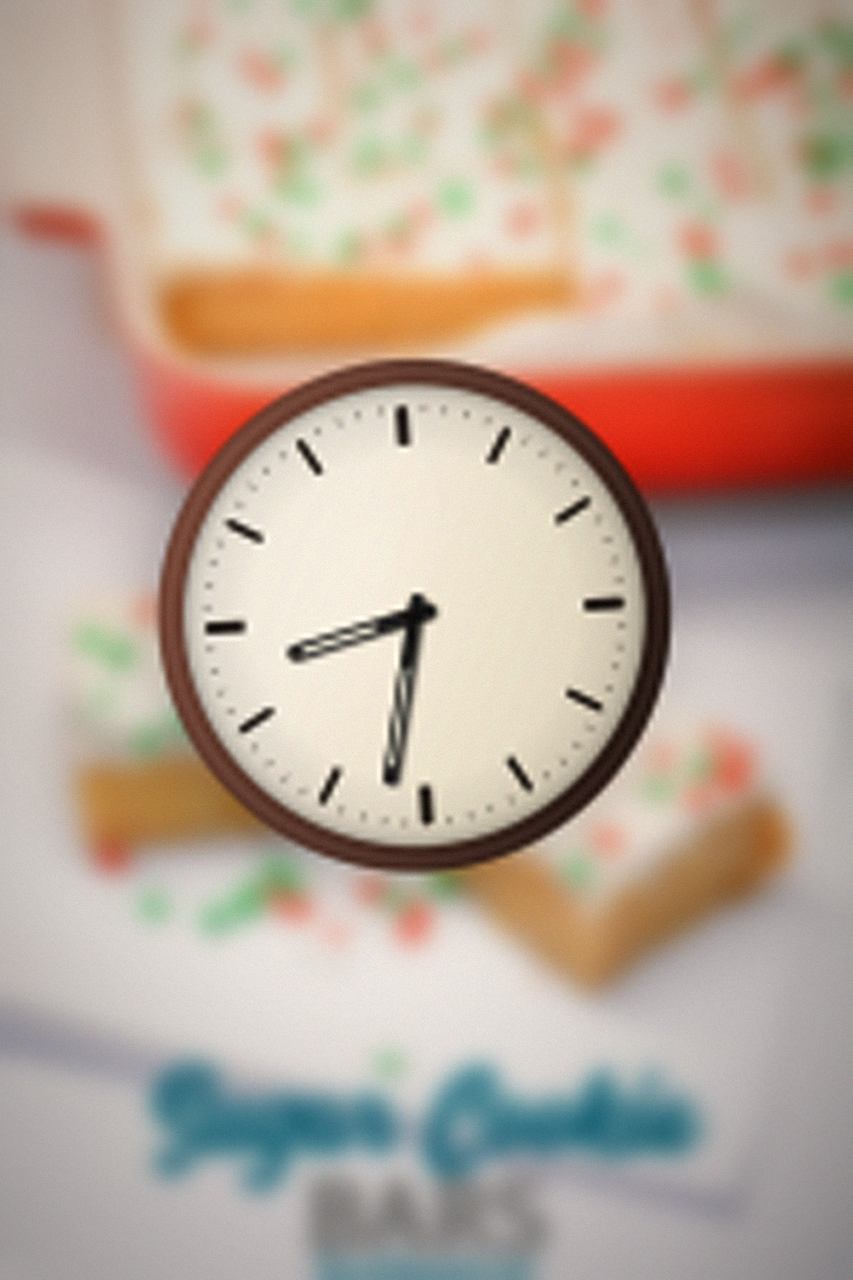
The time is h=8 m=32
